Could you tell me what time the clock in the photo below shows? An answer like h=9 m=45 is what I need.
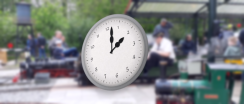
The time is h=2 m=2
